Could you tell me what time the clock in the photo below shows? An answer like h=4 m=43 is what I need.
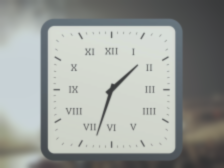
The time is h=1 m=33
